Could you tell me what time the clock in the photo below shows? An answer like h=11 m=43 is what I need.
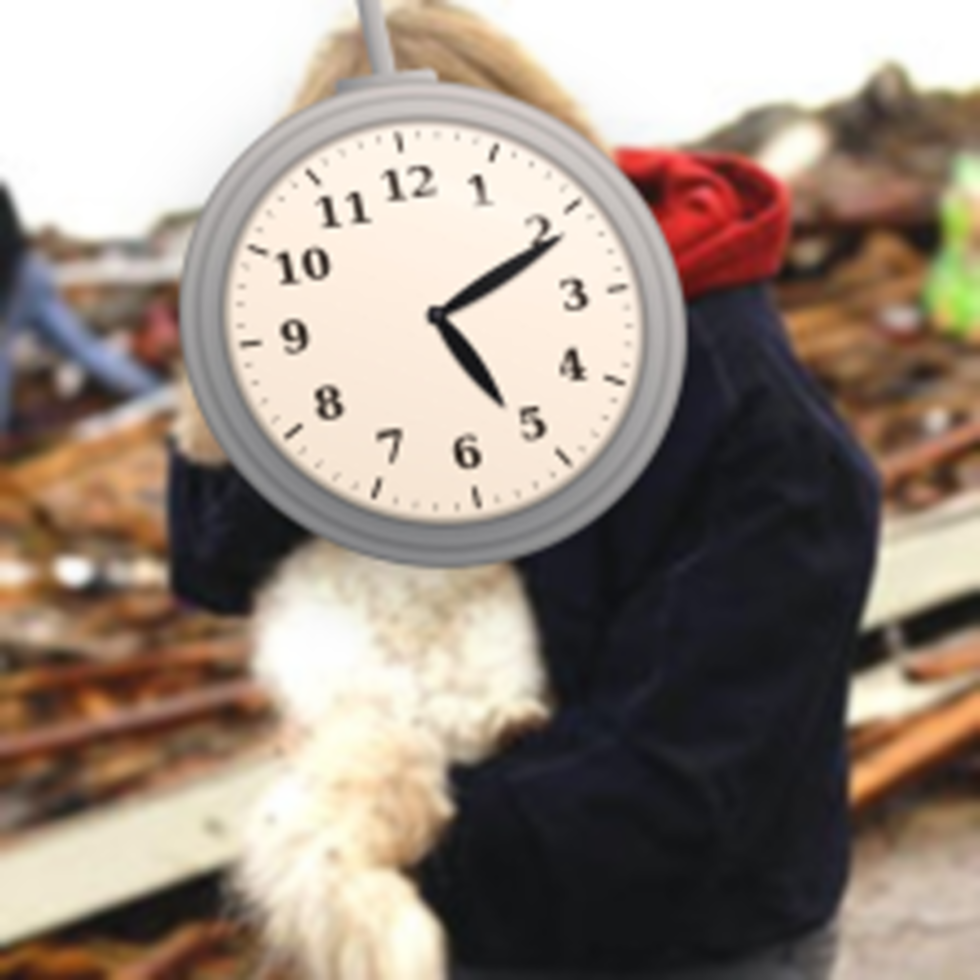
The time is h=5 m=11
